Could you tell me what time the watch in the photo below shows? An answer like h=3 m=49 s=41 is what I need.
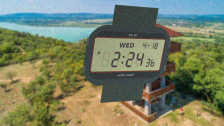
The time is h=2 m=24 s=36
